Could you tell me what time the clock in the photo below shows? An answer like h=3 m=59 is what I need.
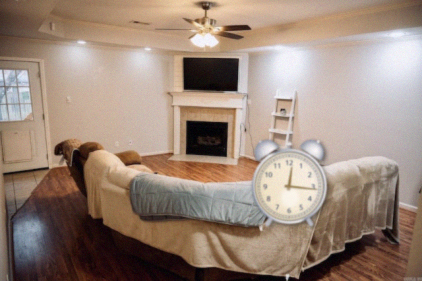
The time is h=12 m=16
